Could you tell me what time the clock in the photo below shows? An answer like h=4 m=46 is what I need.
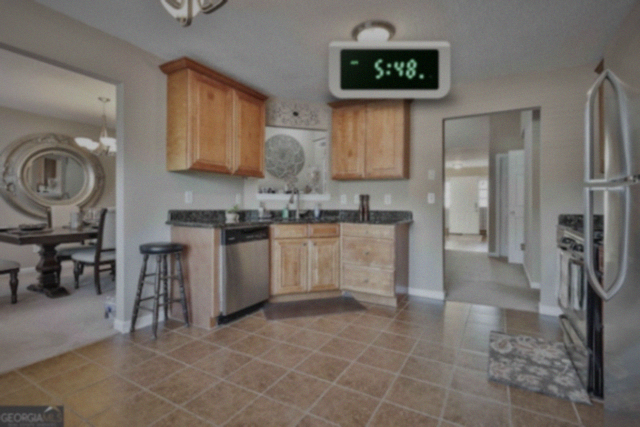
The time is h=5 m=48
